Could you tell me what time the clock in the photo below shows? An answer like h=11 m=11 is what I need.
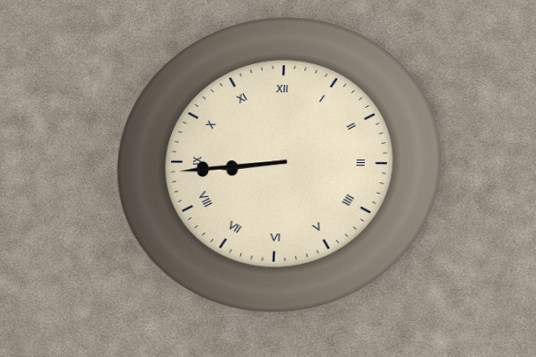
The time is h=8 m=44
